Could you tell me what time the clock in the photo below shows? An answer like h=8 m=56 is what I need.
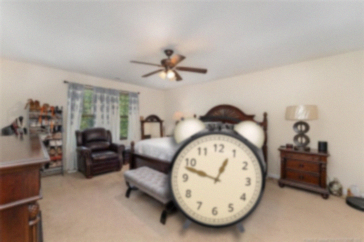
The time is h=12 m=48
